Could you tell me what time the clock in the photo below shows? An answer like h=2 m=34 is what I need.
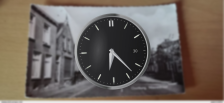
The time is h=6 m=23
